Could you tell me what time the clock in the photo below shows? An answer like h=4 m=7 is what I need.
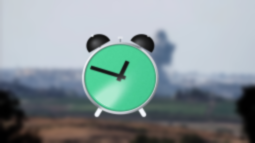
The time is h=12 m=48
